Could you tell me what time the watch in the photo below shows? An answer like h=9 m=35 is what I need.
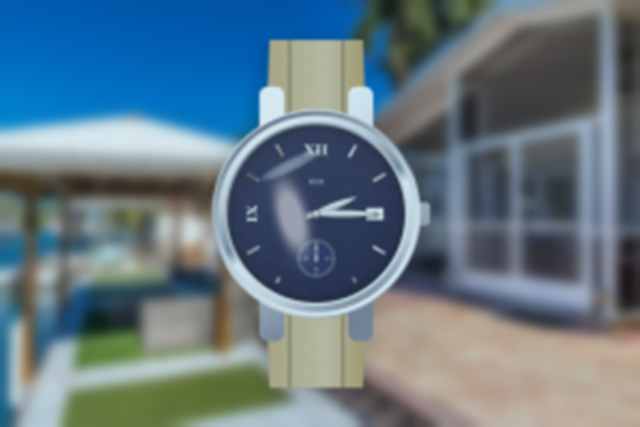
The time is h=2 m=15
